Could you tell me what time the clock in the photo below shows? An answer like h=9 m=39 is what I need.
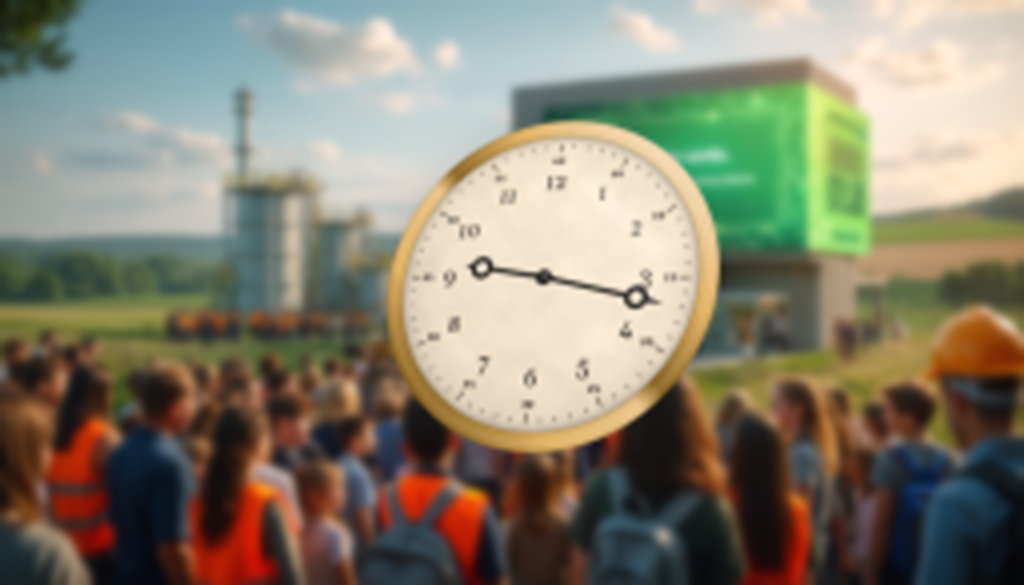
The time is h=9 m=17
